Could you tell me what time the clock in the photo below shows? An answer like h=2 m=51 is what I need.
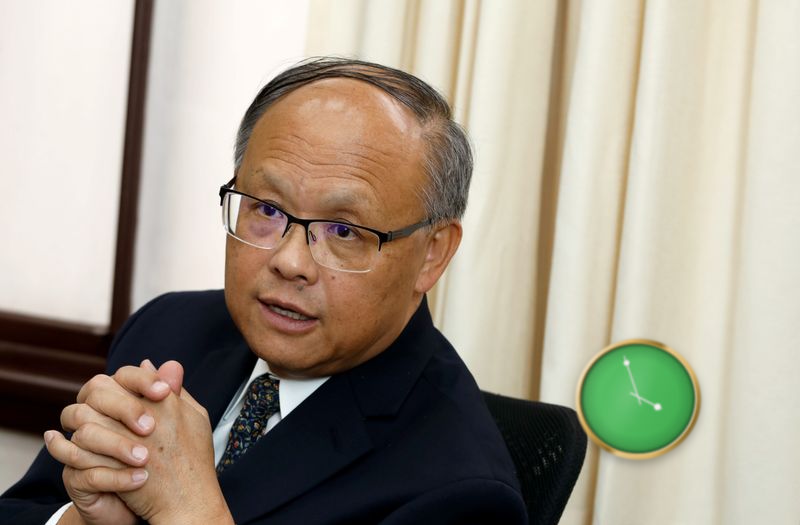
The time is h=3 m=57
